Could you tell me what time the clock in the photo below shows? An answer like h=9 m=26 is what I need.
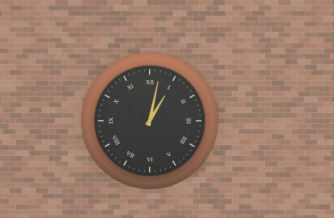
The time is h=1 m=2
